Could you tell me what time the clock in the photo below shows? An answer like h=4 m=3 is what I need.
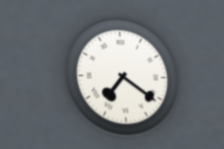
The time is h=7 m=21
